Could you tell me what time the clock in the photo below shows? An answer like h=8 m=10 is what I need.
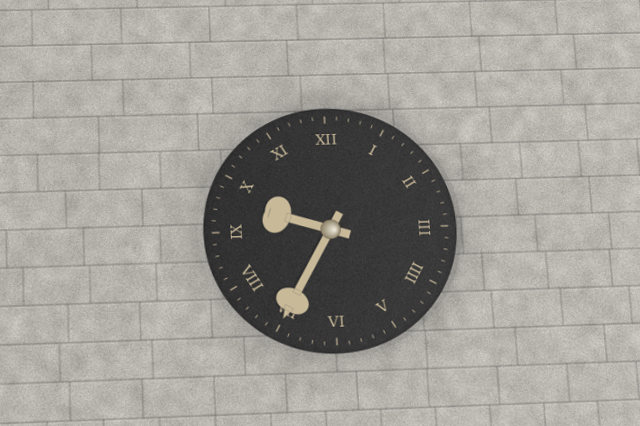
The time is h=9 m=35
